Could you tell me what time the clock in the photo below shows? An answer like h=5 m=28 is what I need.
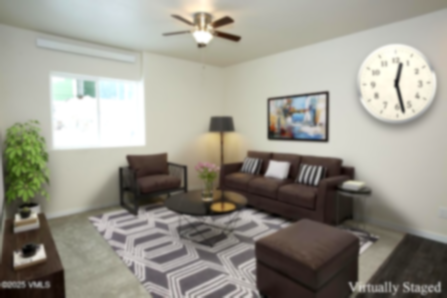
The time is h=12 m=28
